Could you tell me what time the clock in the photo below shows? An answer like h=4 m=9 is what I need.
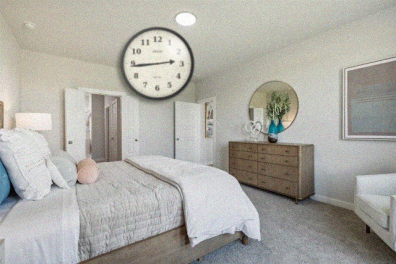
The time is h=2 m=44
